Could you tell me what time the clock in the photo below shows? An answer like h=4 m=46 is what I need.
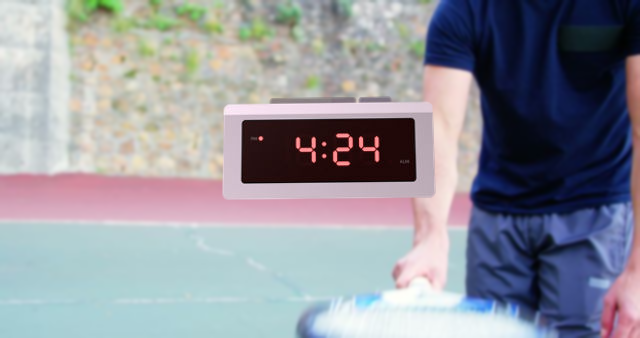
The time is h=4 m=24
